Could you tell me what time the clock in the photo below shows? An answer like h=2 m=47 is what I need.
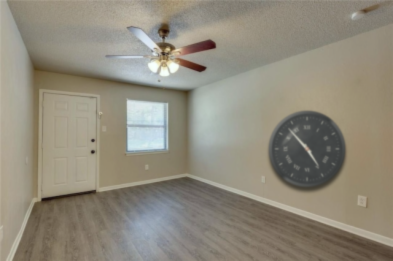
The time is h=4 m=53
